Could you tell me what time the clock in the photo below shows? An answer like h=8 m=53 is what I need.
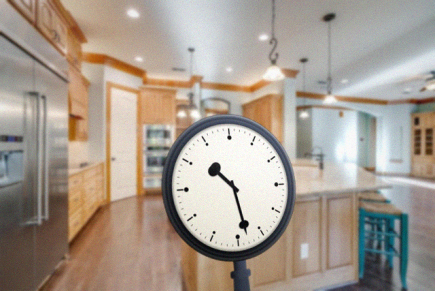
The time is h=10 m=28
